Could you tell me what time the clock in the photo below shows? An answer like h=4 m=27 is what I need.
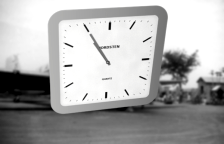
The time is h=10 m=55
